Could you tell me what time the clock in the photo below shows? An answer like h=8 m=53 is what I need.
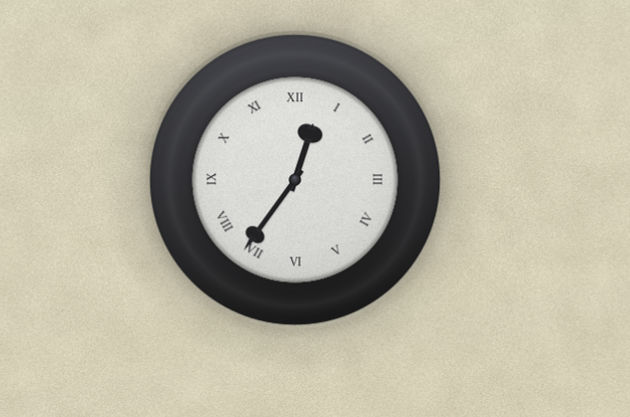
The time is h=12 m=36
